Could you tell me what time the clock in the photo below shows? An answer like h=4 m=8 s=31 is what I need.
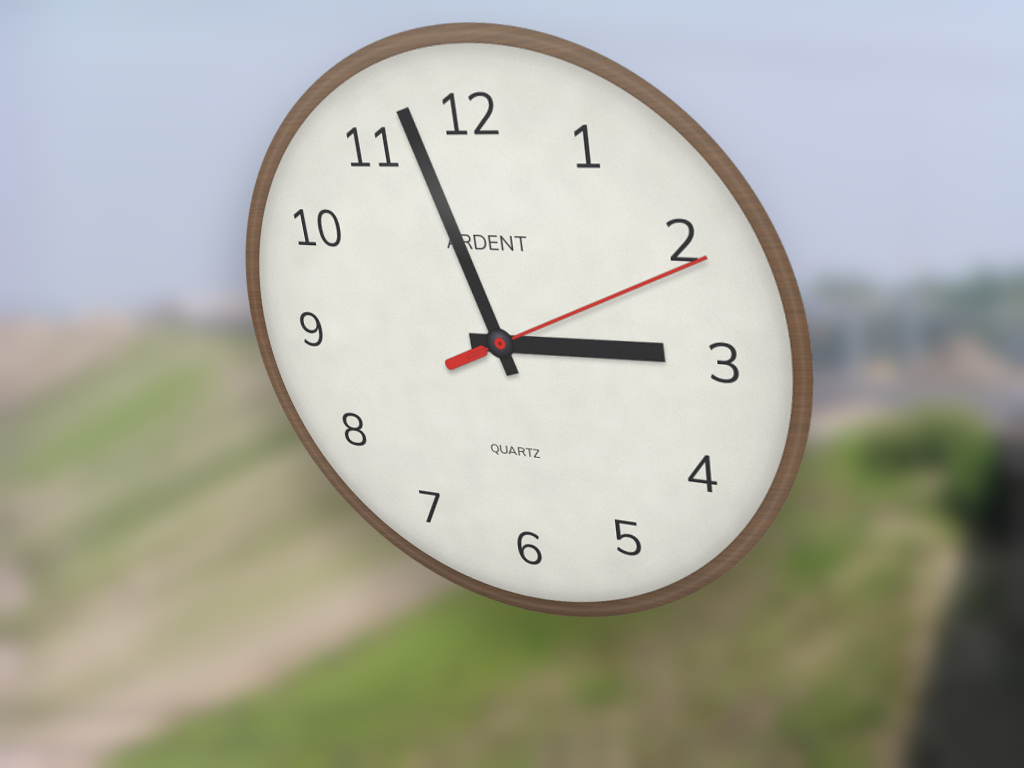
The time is h=2 m=57 s=11
